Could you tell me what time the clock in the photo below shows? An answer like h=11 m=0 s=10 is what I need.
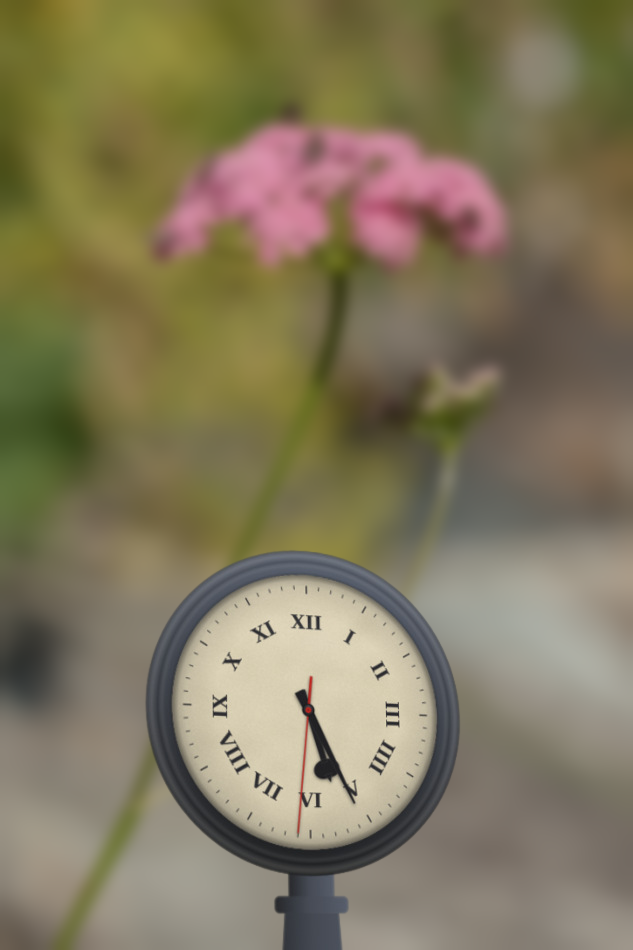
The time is h=5 m=25 s=31
